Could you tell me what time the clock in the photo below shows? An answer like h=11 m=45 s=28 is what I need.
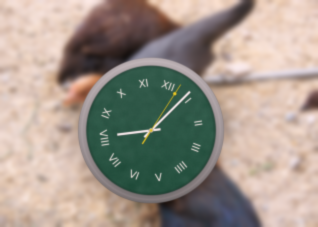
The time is h=8 m=4 s=2
